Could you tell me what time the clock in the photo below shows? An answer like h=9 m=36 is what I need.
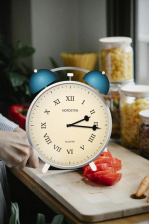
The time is h=2 m=16
